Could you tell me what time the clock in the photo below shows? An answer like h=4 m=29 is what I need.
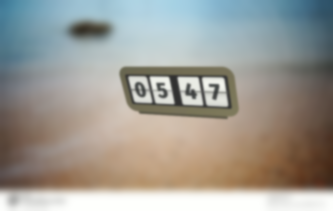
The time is h=5 m=47
